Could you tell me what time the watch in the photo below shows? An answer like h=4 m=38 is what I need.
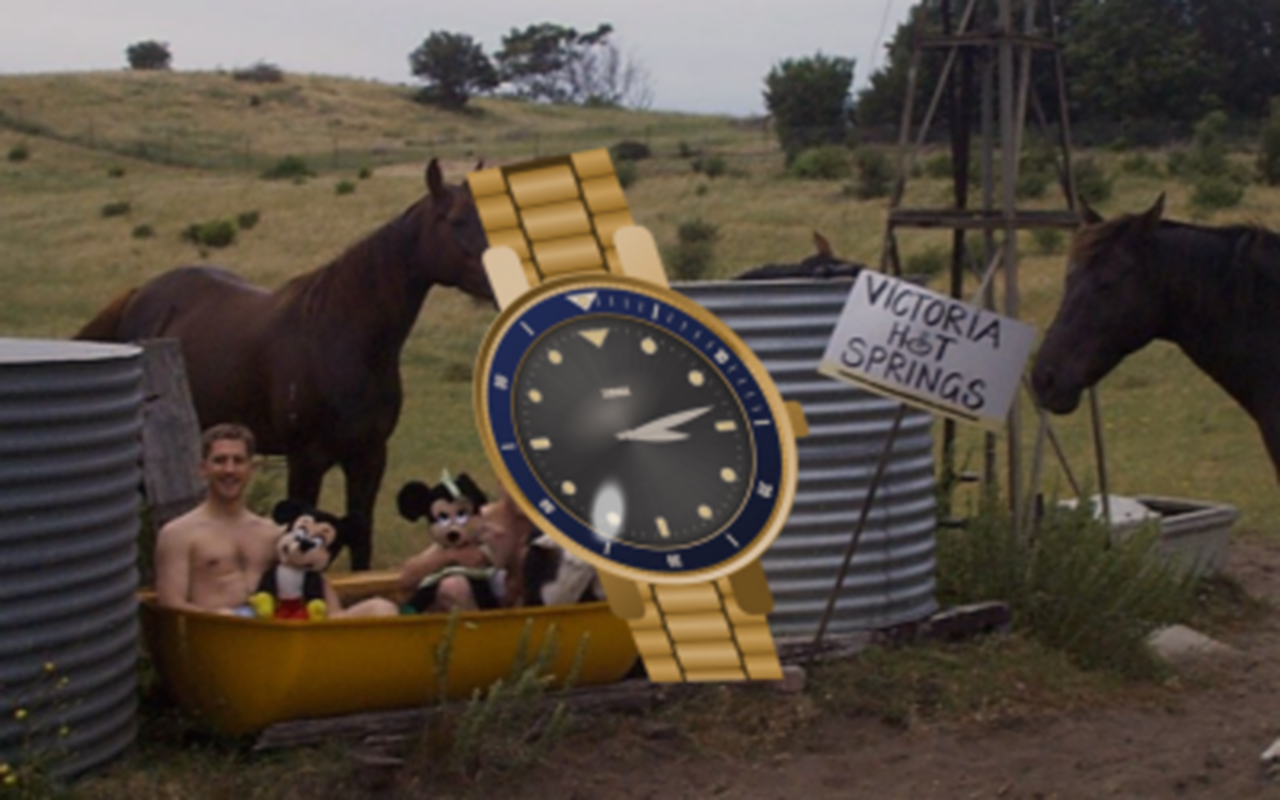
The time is h=3 m=13
